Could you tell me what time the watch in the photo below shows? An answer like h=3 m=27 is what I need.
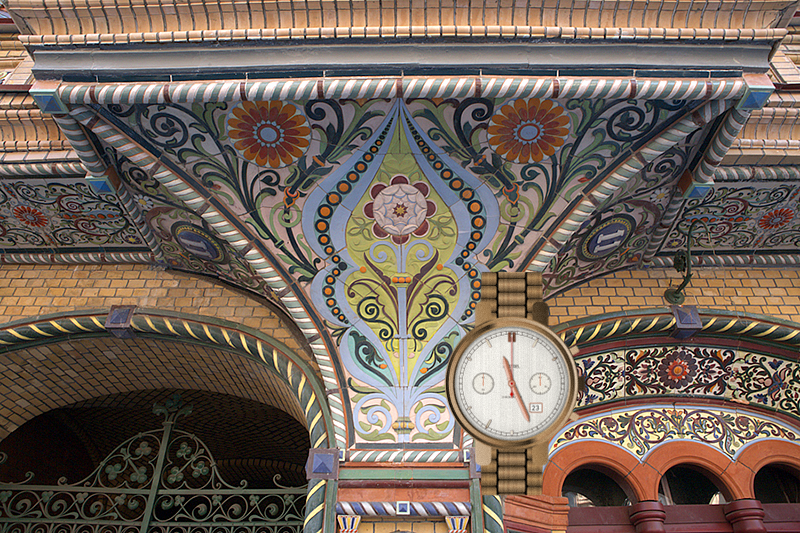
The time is h=11 m=26
